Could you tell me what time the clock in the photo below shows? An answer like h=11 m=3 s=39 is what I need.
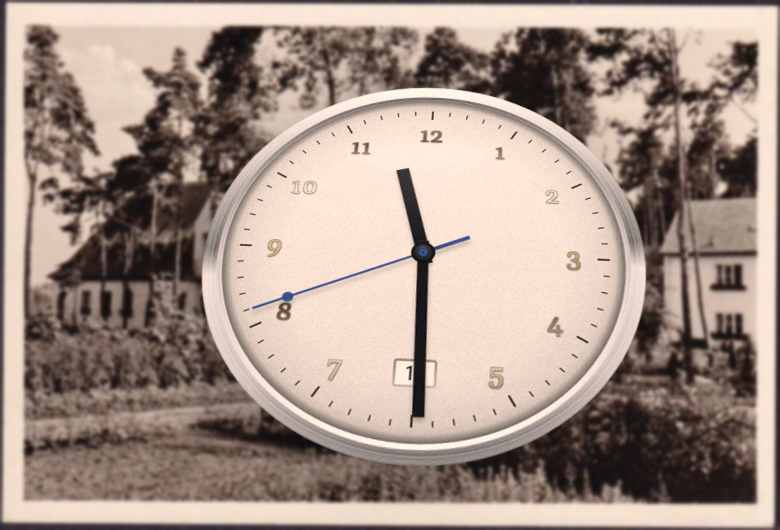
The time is h=11 m=29 s=41
